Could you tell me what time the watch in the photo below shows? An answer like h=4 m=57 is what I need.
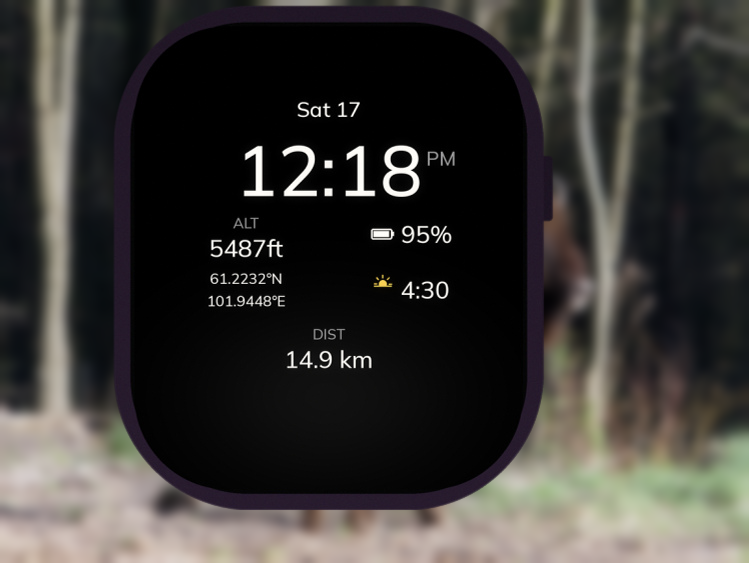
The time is h=12 m=18
